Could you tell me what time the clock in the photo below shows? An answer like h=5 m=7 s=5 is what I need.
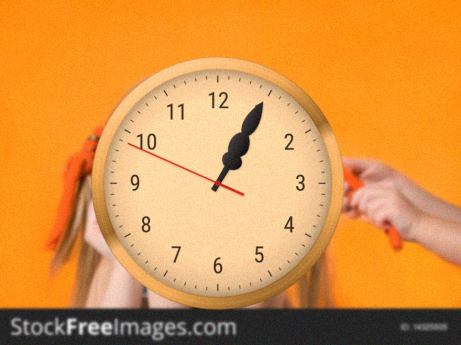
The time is h=1 m=4 s=49
